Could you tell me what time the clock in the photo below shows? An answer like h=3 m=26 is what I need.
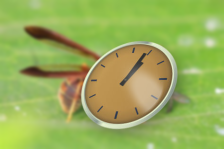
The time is h=1 m=4
